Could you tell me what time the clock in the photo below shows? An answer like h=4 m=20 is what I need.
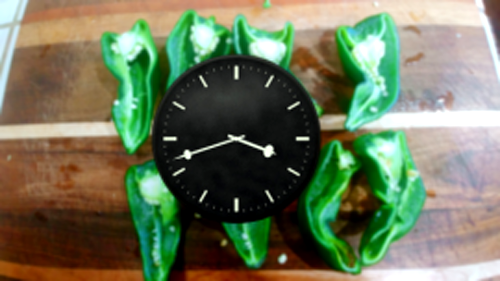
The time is h=3 m=42
